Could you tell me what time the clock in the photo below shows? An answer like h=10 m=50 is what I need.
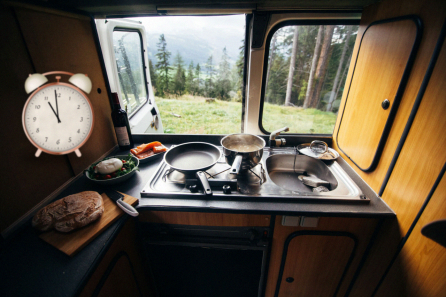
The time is h=10 m=59
